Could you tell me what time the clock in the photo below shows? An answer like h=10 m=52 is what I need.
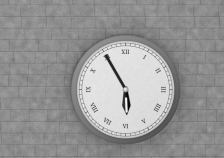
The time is h=5 m=55
